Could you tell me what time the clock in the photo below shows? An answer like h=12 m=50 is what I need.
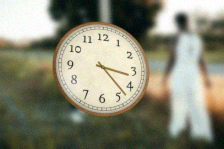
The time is h=3 m=23
